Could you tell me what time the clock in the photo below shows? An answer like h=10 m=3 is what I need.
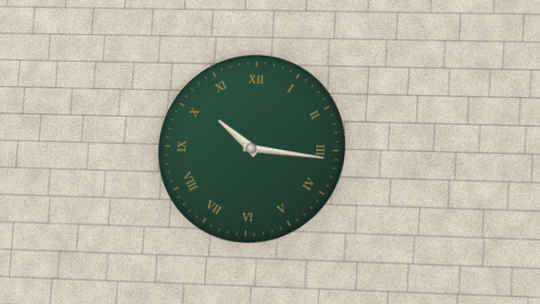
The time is h=10 m=16
